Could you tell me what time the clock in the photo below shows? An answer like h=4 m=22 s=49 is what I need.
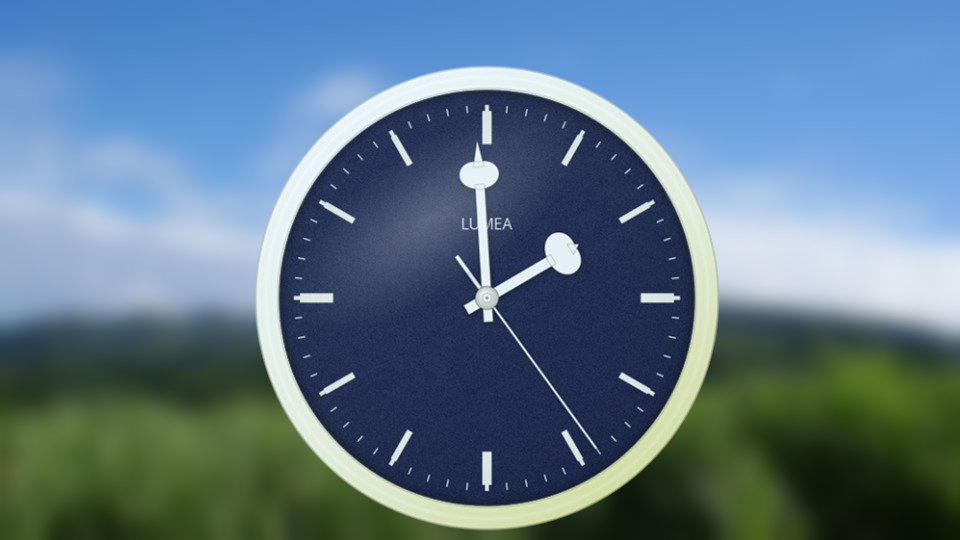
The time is h=1 m=59 s=24
